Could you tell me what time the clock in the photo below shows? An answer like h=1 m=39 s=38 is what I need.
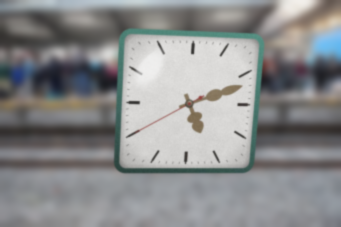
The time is h=5 m=11 s=40
